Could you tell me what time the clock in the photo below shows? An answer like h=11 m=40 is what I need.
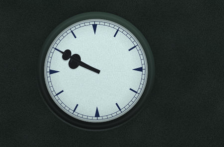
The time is h=9 m=50
